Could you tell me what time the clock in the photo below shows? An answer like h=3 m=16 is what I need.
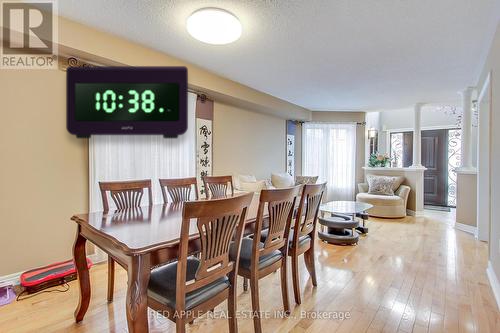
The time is h=10 m=38
